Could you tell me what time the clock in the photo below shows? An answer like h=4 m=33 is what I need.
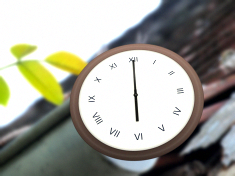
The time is h=6 m=0
